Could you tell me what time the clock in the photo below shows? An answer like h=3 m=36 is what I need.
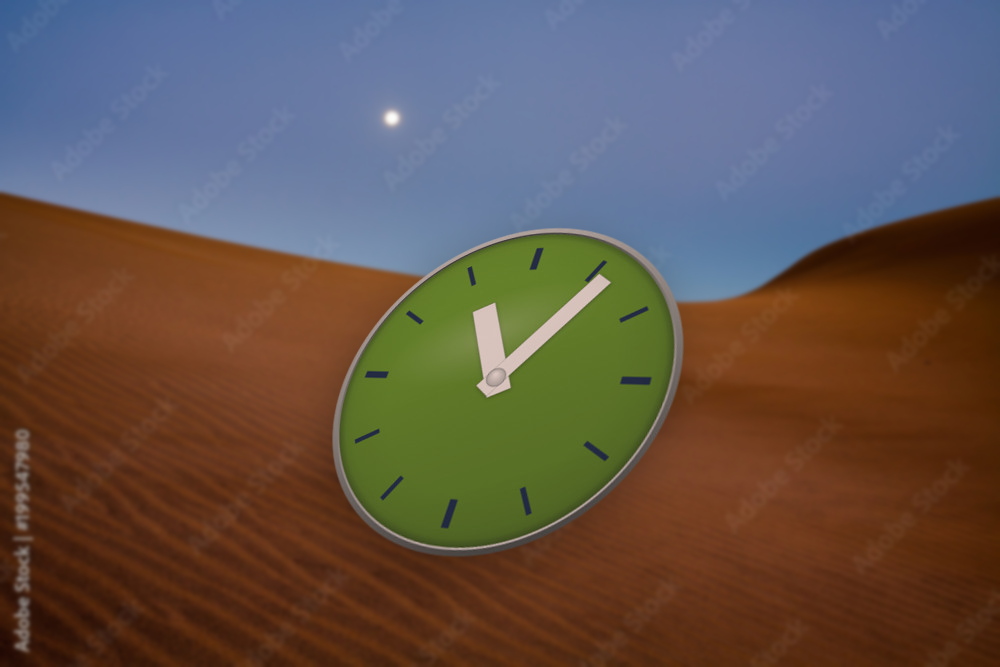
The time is h=11 m=6
